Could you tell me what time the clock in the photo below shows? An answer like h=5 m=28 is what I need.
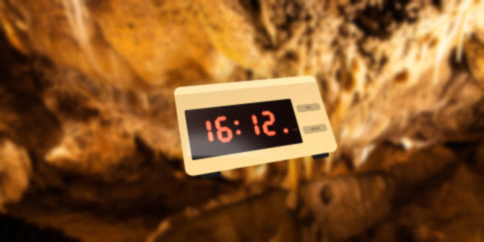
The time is h=16 m=12
